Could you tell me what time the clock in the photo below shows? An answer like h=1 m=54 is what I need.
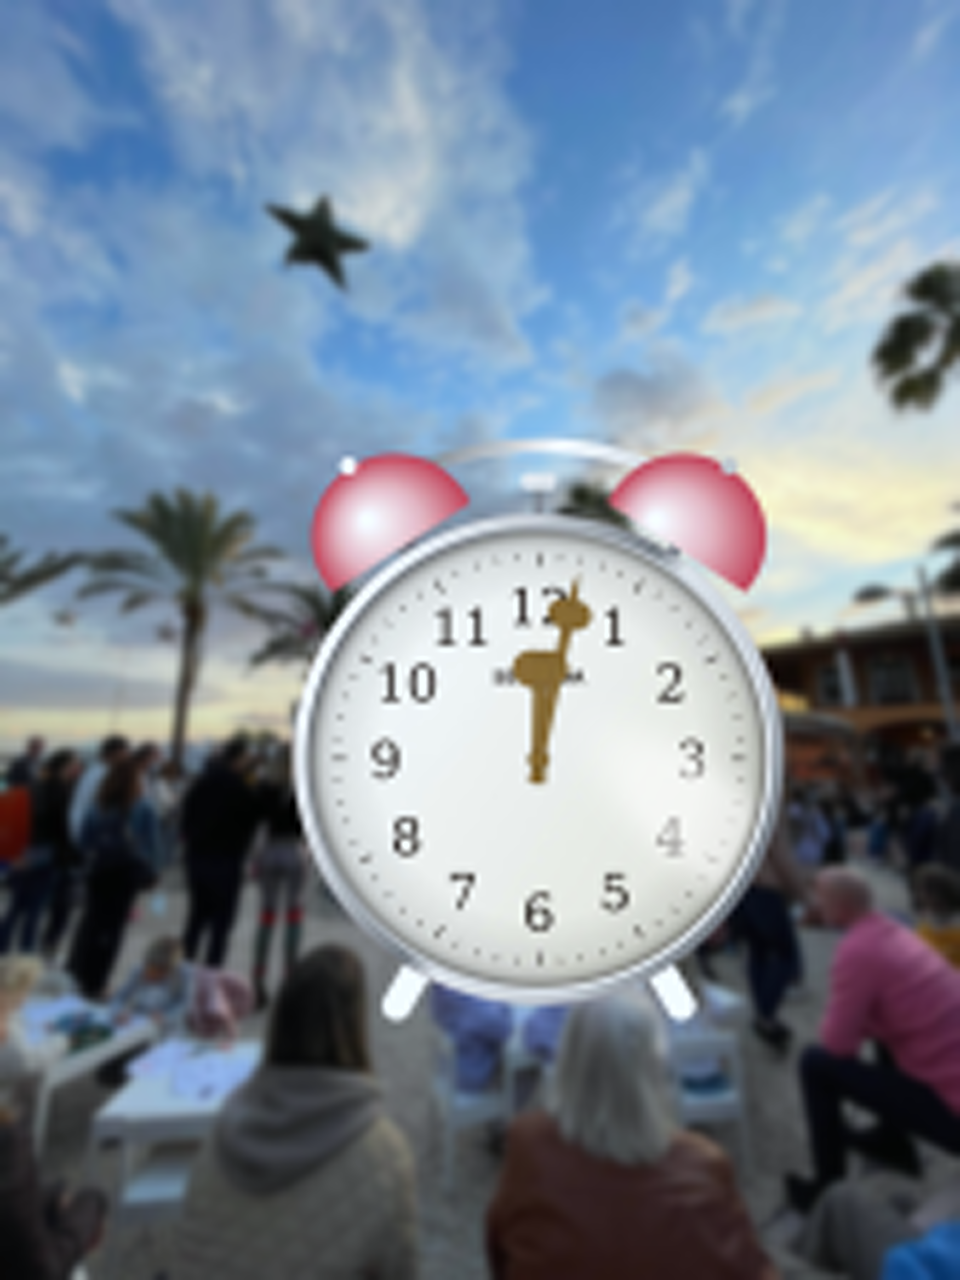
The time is h=12 m=2
